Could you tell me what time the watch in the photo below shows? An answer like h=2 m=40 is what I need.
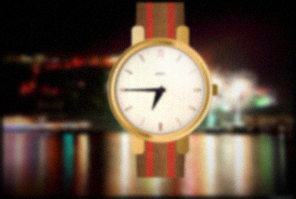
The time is h=6 m=45
